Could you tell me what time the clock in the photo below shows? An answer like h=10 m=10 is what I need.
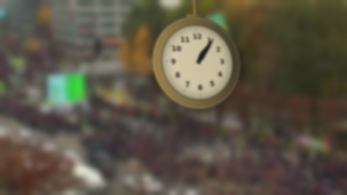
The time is h=1 m=6
